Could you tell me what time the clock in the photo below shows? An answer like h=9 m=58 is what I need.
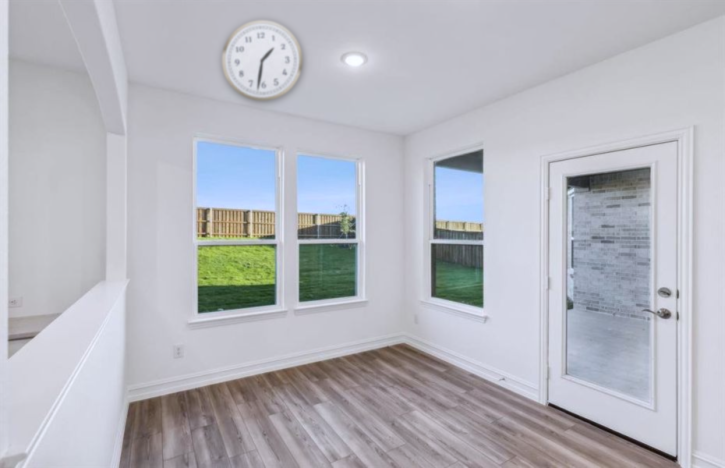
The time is h=1 m=32
